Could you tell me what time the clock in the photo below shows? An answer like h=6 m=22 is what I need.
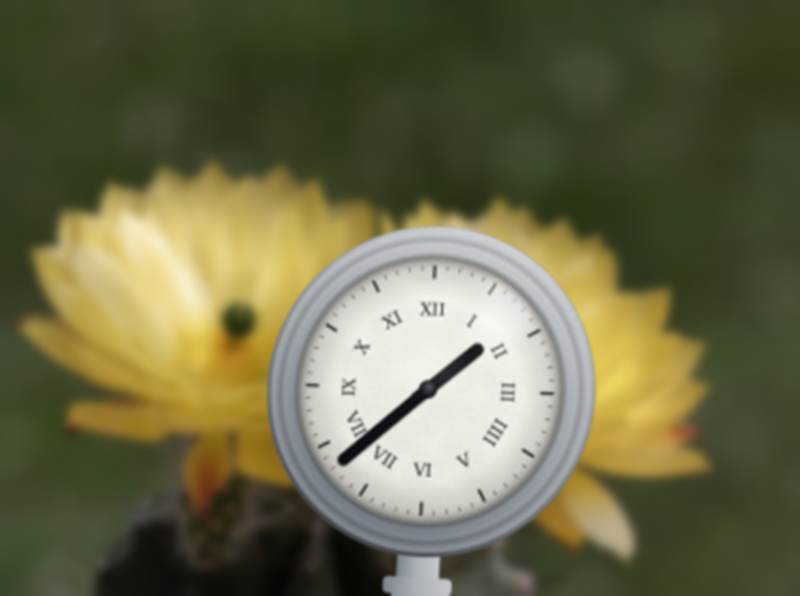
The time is h=1 m=38
